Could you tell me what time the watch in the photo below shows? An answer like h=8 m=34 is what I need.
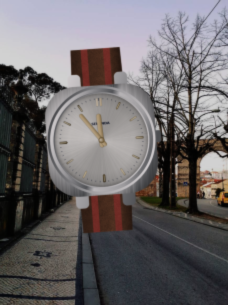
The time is h=11 m=54
